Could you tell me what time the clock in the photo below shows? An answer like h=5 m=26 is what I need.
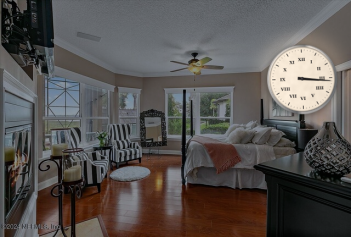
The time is h=3 m=16
